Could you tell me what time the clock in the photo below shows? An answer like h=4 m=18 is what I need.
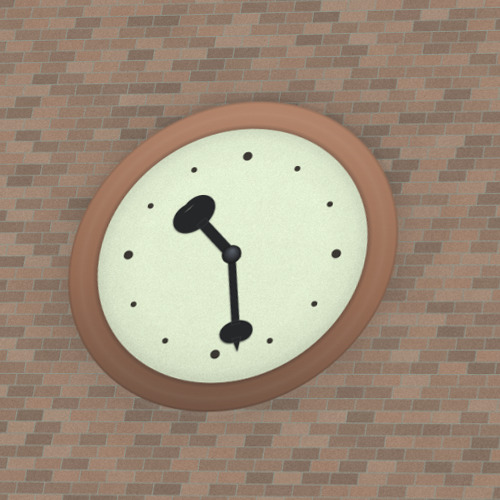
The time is h=10 m=28
